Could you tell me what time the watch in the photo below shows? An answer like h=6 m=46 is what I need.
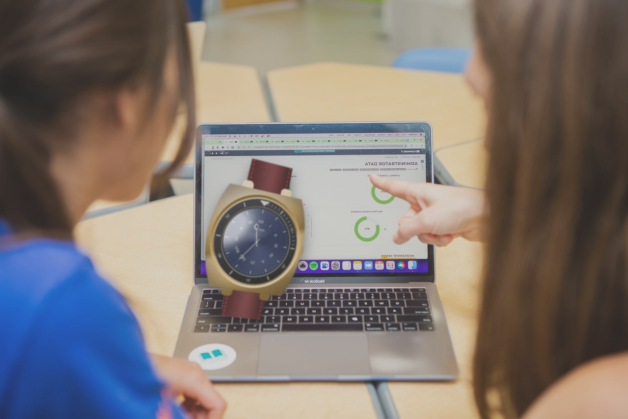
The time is h=11 m=36
